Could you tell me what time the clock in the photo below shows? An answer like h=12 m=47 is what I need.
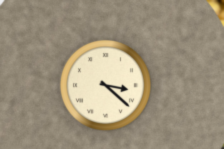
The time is h=3 m=22
